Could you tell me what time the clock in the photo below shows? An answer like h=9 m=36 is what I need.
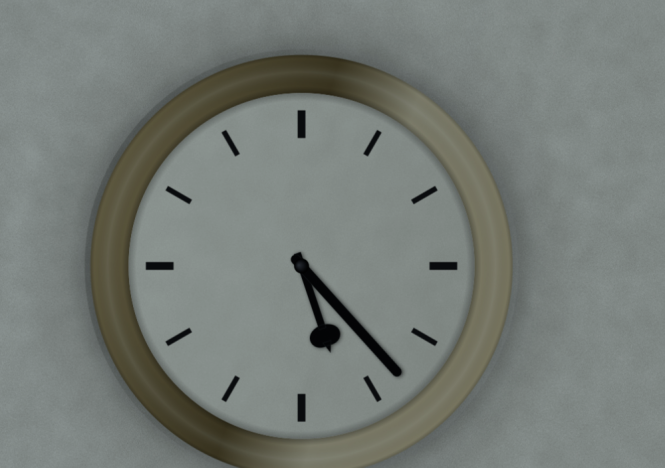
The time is h=5 m=23
